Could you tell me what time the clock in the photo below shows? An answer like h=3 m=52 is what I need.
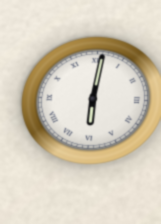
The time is h=6 m=1
